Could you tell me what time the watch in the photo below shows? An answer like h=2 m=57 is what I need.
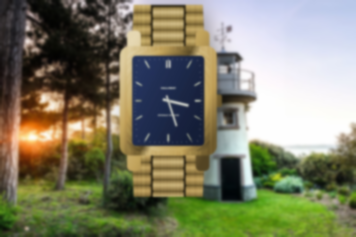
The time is h=3 m=27
